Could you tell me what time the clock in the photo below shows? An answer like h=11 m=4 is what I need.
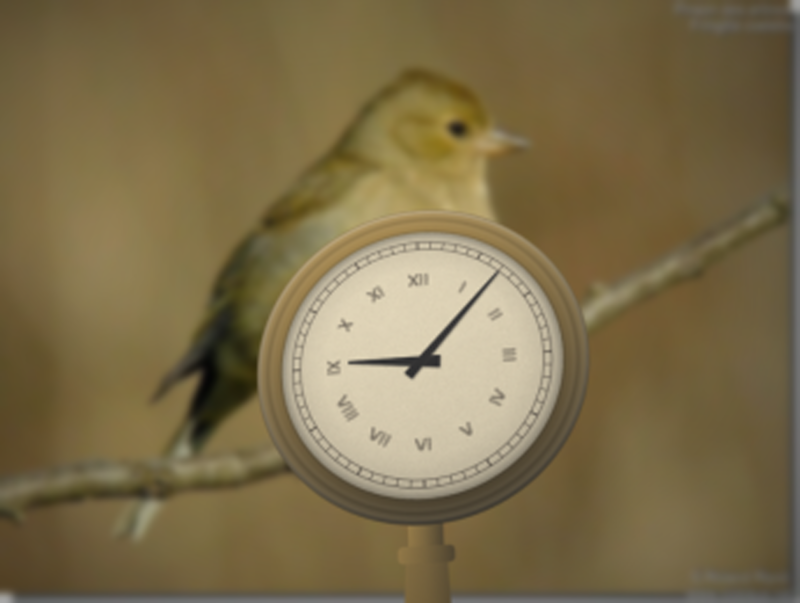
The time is h=9 m=7
